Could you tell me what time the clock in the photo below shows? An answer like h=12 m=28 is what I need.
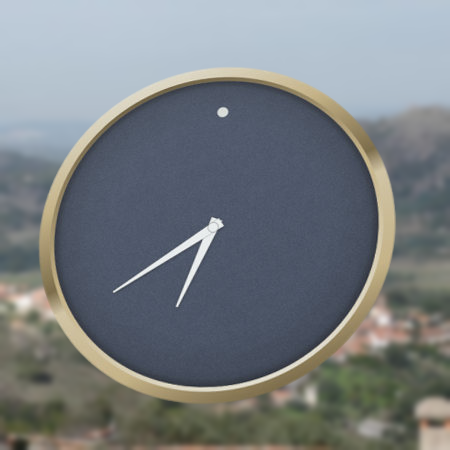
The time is h=6 m=39
